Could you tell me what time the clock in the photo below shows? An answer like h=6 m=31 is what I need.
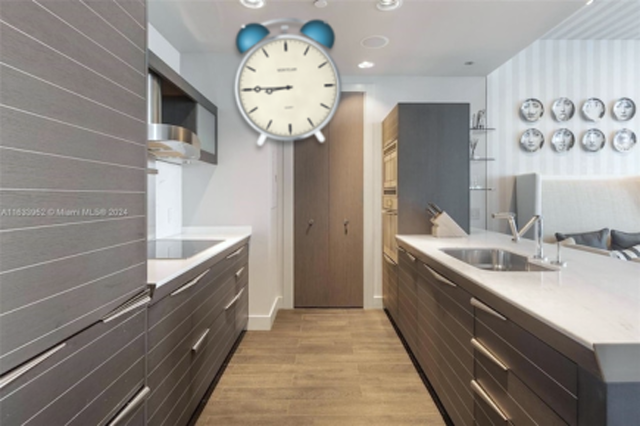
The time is h=8 m=45
